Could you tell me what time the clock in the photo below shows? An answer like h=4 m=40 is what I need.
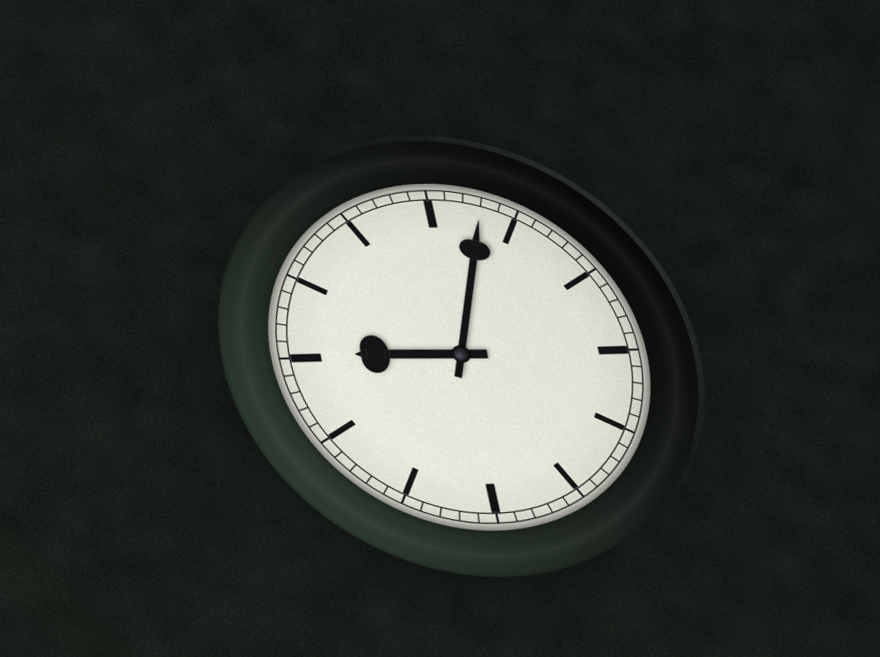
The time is h=9 m=3
